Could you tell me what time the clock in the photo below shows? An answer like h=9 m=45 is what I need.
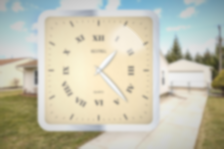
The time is h=1 m=23
